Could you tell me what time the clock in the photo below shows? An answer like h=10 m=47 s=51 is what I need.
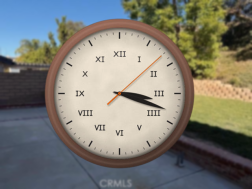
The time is h=3 m=18 s=8
